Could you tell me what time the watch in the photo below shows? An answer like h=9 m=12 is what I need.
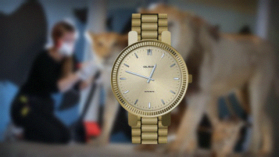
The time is h=12 m=48
